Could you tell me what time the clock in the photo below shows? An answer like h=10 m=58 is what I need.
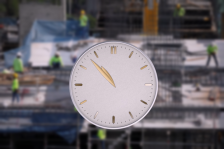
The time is h=10 m=53
